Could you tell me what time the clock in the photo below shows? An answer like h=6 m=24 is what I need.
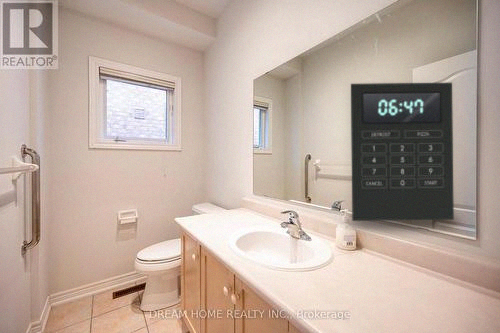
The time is h=6 m=47
